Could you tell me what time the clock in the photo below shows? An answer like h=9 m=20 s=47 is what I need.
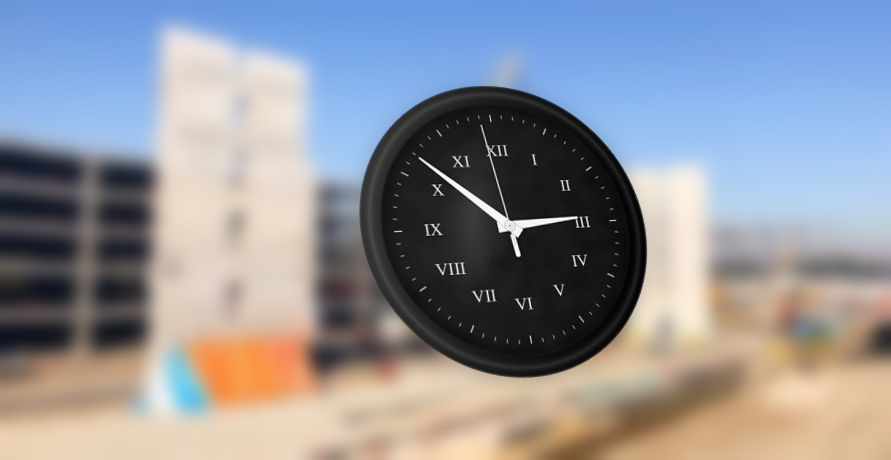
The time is h=2 m=51 s=59
